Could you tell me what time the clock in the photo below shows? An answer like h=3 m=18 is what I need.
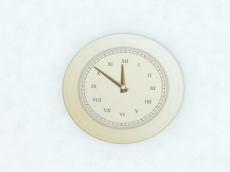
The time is h=11 m=51
